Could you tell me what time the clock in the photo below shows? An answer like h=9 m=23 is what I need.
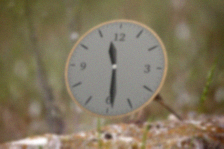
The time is h=11 m=29
